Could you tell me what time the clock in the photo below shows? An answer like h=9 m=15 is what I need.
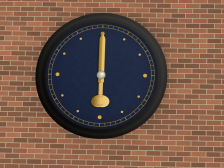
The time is h=6 m=0
